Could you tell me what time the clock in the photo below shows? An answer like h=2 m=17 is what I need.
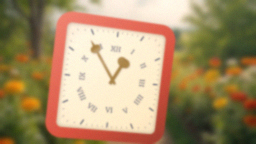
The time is h=12 m=54
